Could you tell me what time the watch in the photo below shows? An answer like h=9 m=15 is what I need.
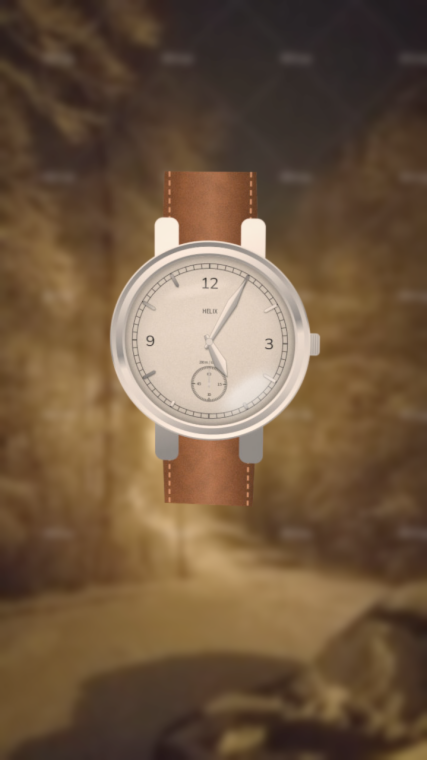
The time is h=5 m=5
